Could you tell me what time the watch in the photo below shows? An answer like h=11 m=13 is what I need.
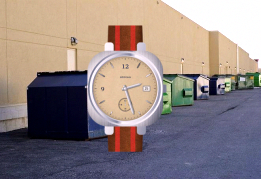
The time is h=2 m=27
